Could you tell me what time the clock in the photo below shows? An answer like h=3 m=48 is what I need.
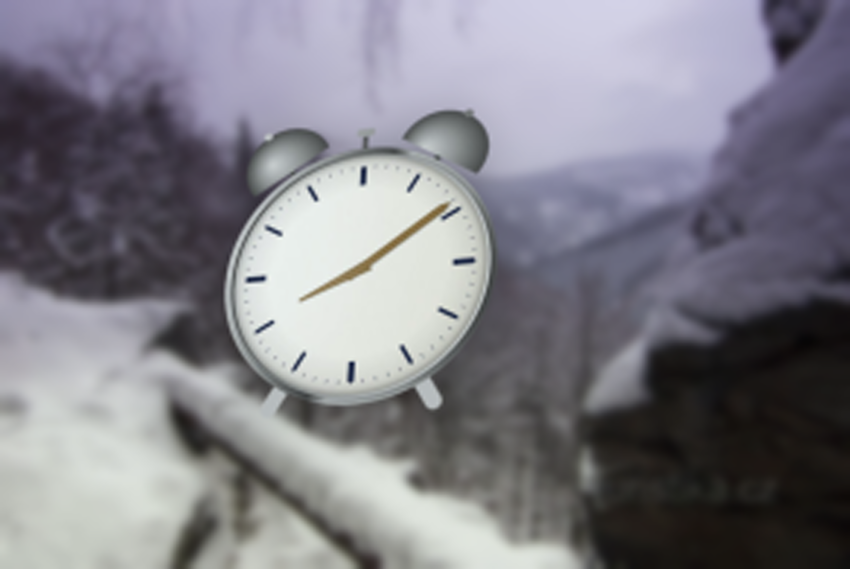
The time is h=8 m=9
